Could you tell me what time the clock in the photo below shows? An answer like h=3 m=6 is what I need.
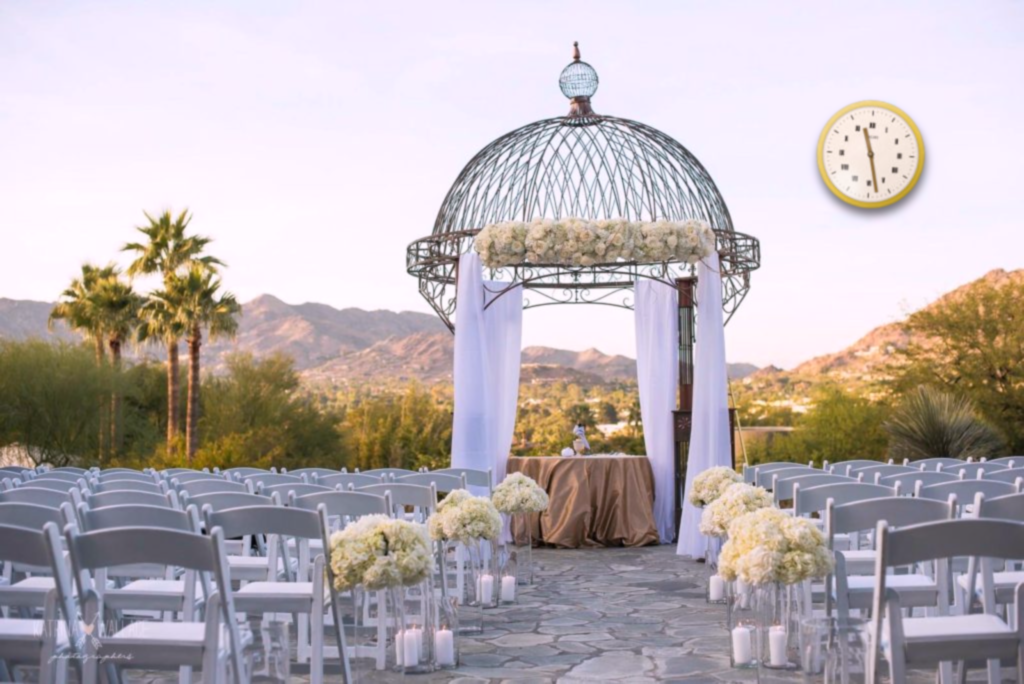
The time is h=11 m=28
